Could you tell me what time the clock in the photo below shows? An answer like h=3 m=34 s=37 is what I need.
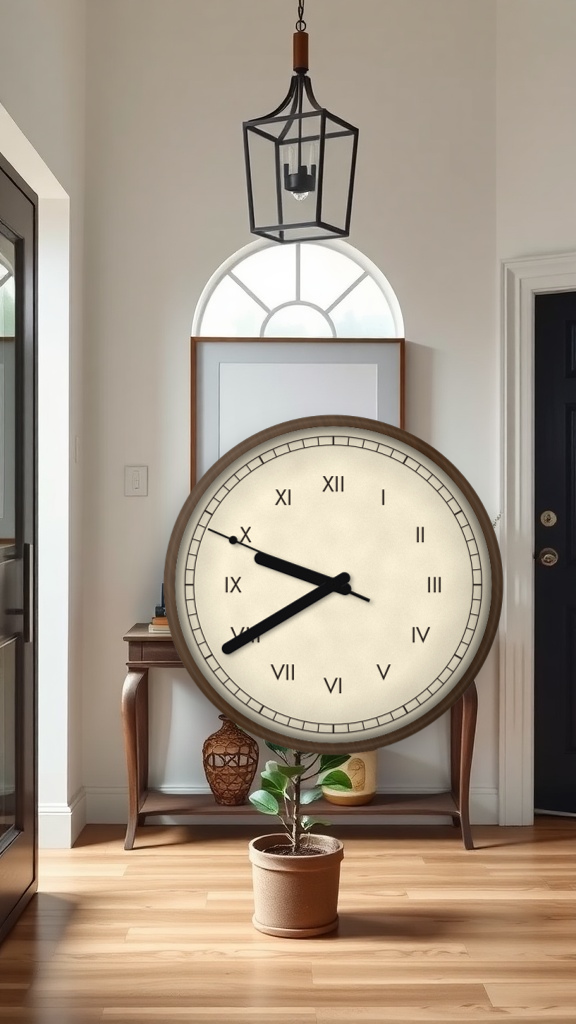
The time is h=9 m=39 s=49
